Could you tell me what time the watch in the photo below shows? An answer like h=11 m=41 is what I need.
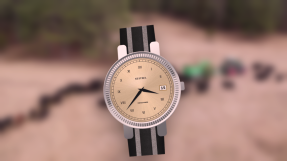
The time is h=3 m=37
